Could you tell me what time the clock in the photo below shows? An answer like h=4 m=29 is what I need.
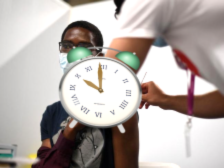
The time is h=9 m=59
